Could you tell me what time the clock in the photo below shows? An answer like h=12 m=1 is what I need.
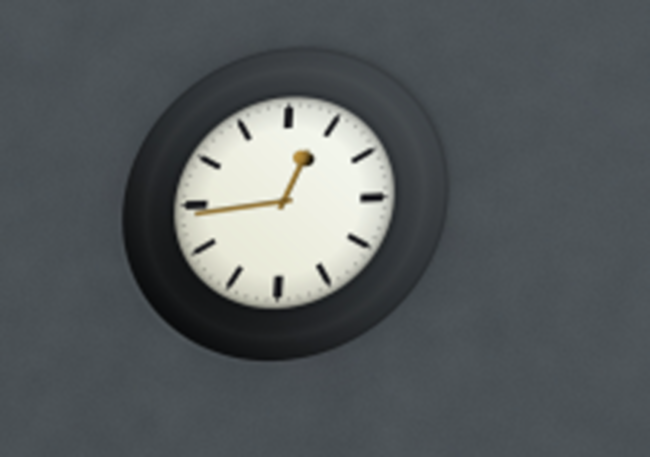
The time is h=12 m=44
